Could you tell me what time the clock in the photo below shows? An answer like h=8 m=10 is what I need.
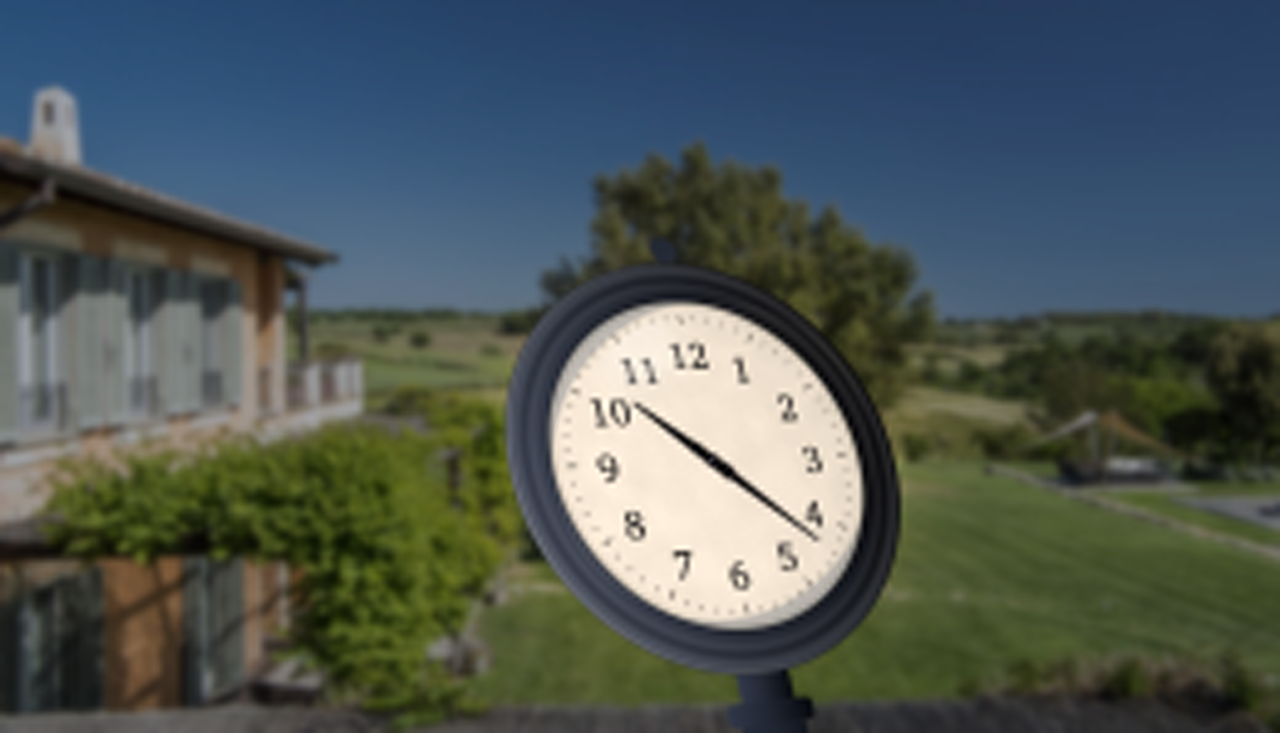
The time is h=10 m=22
